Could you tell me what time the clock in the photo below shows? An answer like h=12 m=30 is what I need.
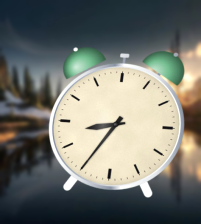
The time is h=8 m=35
